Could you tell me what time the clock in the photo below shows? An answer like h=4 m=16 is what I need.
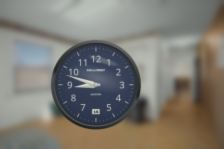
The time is h=8 m=48
